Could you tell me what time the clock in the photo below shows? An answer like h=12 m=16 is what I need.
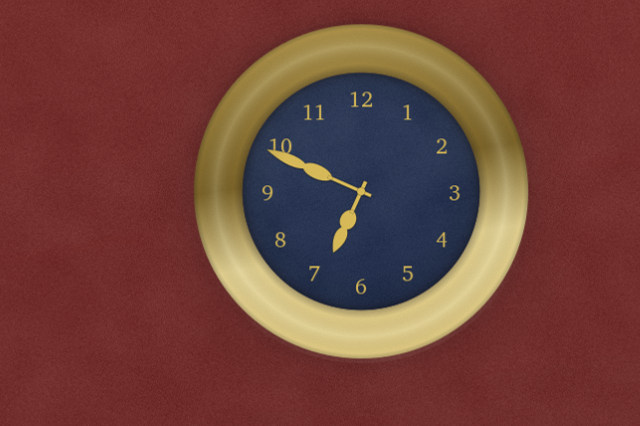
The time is h=6 m=49
